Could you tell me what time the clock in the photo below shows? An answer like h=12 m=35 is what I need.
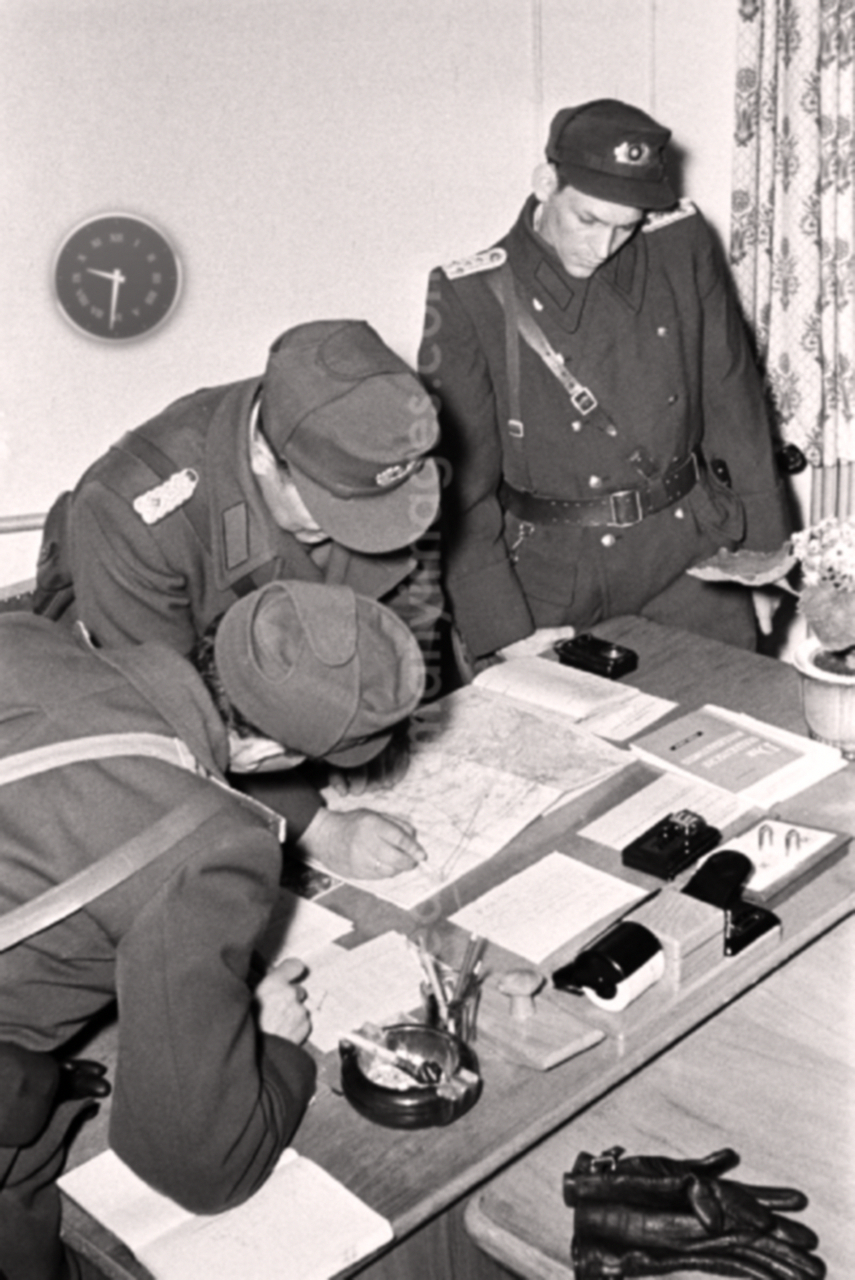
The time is h=9 m=31
